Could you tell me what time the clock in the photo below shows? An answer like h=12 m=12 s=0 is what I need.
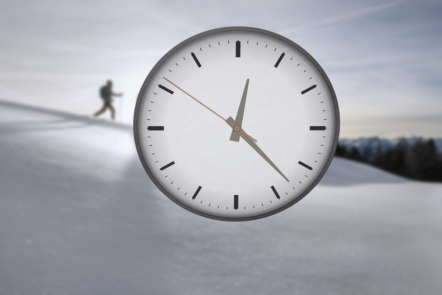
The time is h=12 m=22 s=51
